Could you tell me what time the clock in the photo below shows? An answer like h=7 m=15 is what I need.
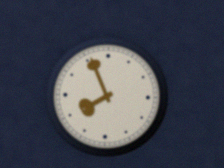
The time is h=7 m=56
